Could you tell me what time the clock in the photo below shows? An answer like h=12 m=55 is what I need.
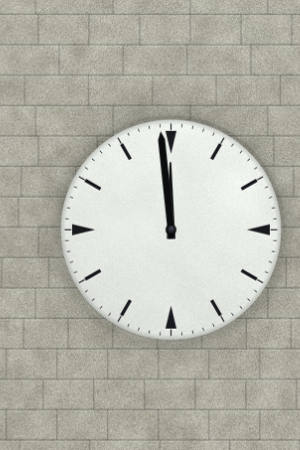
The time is h=11 m=59
